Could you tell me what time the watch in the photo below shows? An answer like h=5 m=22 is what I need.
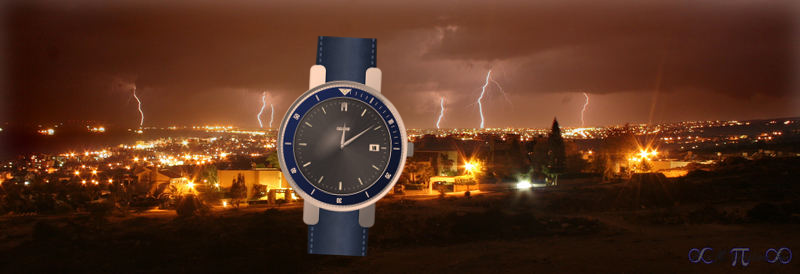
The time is h=12 m=9
